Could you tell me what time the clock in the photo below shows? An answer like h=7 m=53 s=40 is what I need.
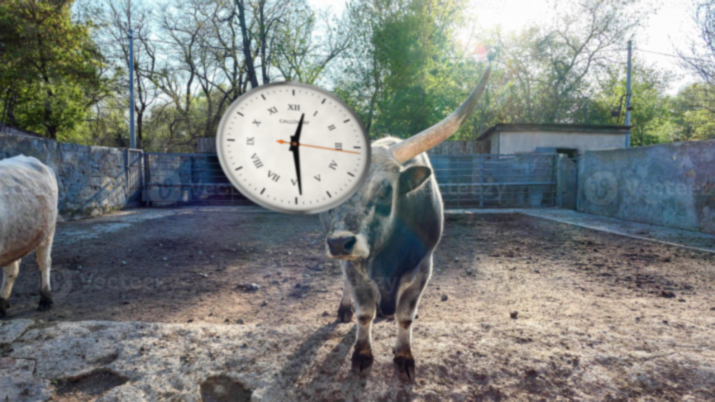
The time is h=12 m=29 s=16
